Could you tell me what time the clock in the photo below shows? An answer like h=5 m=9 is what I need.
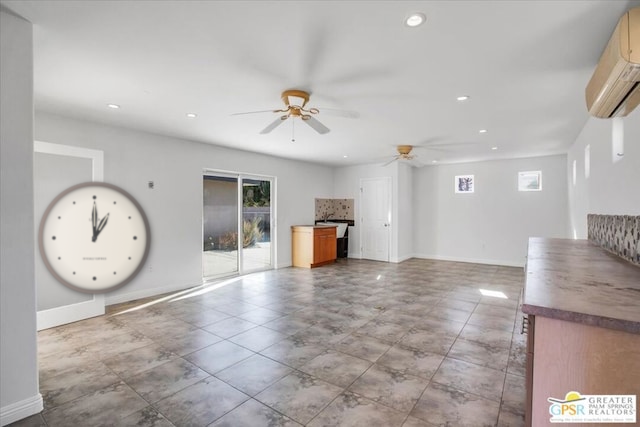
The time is h=1 m=0
